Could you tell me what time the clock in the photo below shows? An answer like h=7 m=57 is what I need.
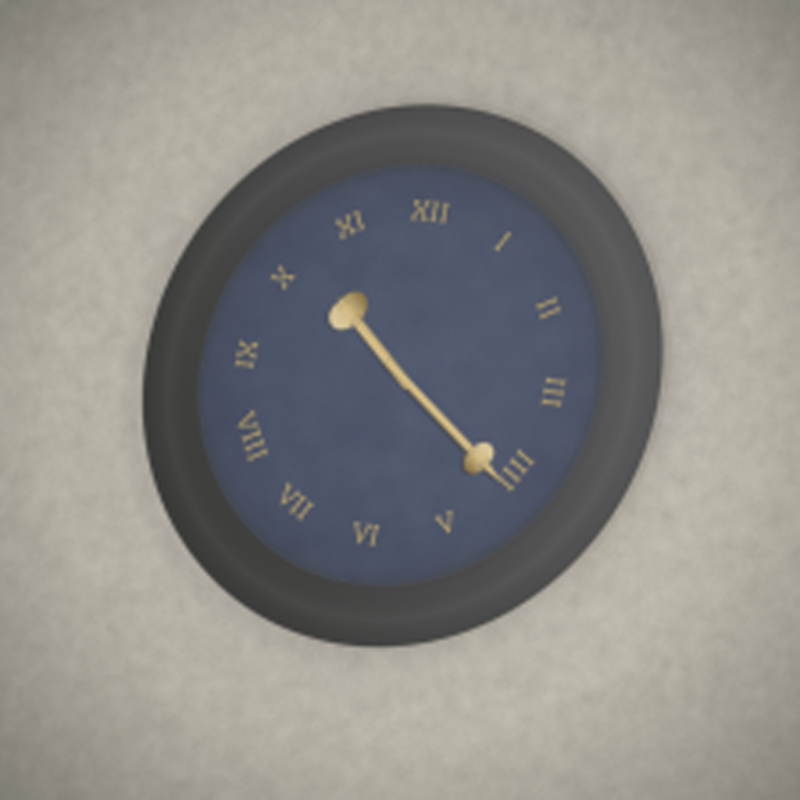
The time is h=10 m=21
